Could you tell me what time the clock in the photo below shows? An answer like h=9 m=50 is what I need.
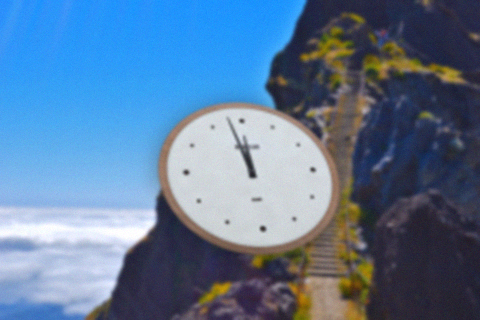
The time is h=11 m=58
